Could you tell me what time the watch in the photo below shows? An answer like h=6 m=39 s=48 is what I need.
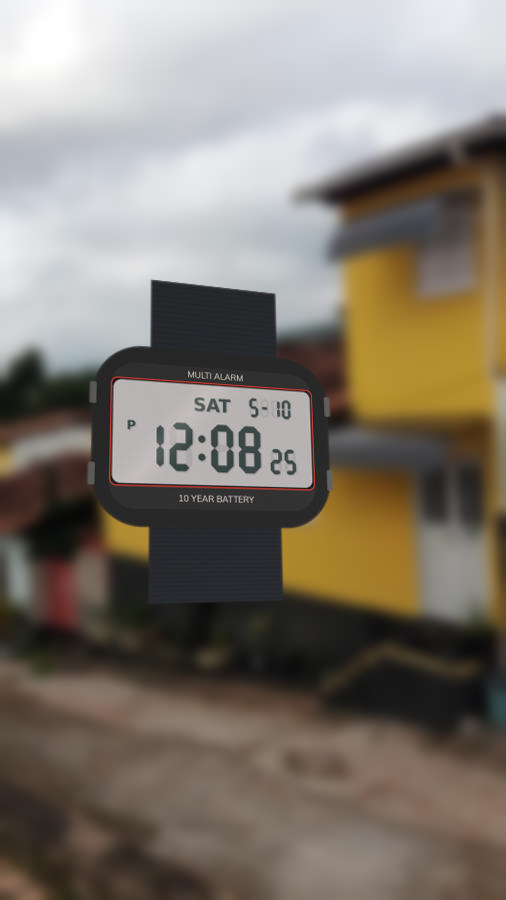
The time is h=12 m=8 s=25
